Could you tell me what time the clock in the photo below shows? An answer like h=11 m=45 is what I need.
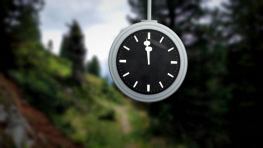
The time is h=11 m=59
